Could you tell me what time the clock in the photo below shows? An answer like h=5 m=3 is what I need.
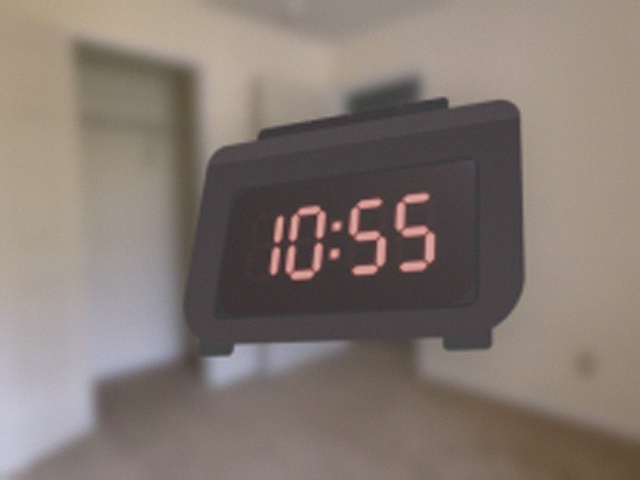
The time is h=10 m=55
